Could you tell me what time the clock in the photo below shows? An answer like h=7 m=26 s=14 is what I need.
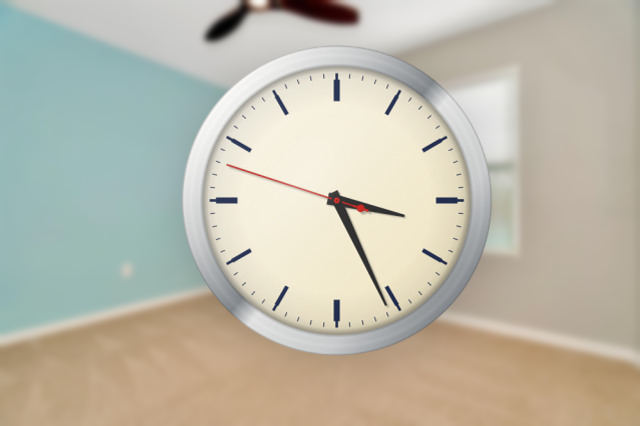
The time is h=3 m=25 s=48
